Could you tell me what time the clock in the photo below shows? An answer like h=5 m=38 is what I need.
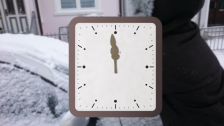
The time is h=11 m=59
